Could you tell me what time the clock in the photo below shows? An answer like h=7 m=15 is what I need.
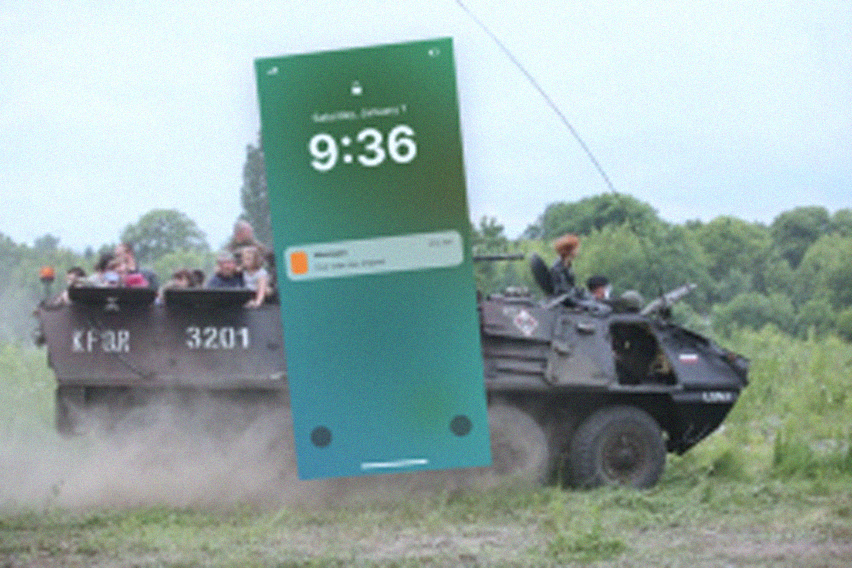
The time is h=9 m=36
